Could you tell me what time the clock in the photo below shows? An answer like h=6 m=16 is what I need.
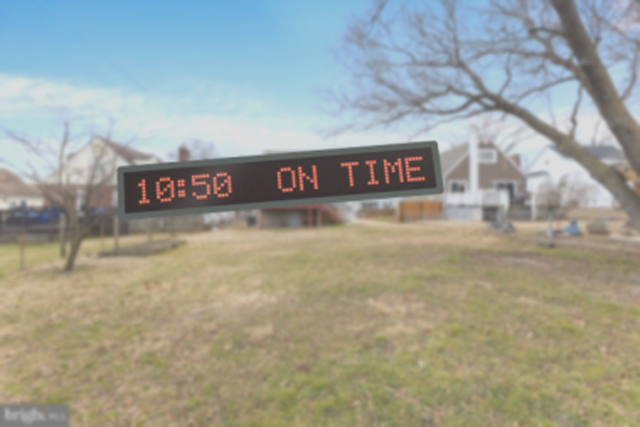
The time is h=10 m=50
